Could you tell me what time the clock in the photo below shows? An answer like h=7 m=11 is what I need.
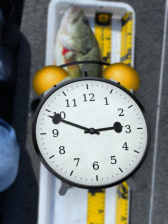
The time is h=2 m=49
